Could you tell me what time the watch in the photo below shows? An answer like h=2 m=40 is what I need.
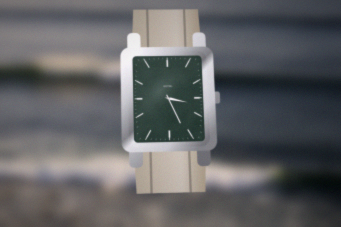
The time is h=3 m=26
